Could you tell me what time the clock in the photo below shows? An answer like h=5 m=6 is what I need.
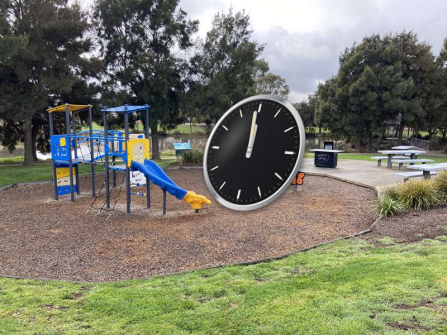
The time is h=11 m=59
